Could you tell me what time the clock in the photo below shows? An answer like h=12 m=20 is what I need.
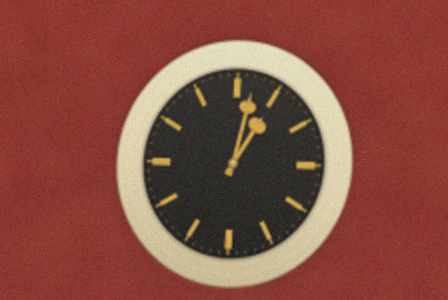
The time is h=1 m=2
